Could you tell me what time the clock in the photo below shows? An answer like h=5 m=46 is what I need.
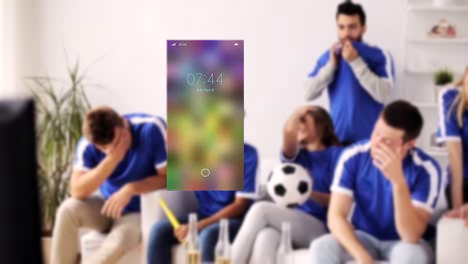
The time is h=7 m=44
